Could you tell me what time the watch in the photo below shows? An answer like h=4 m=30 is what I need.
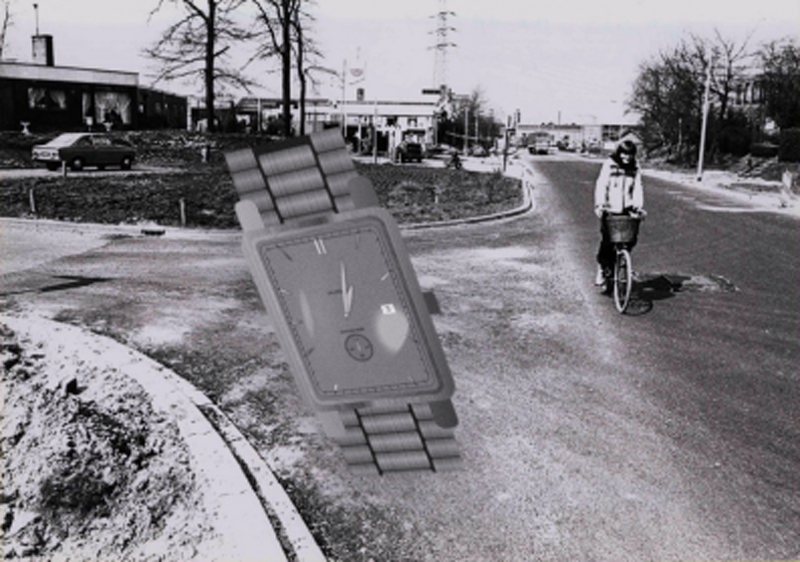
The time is h=1 m=3
